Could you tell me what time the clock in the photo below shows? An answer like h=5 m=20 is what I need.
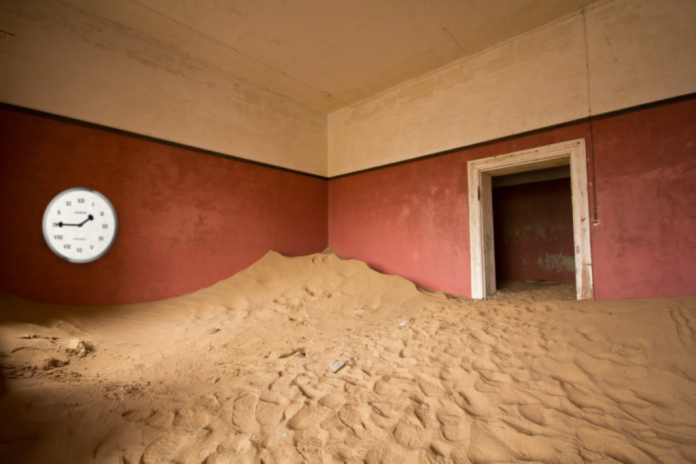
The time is h=1 m=45
